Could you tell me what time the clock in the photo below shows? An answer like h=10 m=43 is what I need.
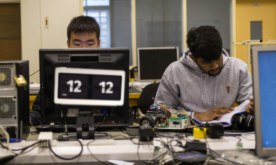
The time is h=12 m=12
